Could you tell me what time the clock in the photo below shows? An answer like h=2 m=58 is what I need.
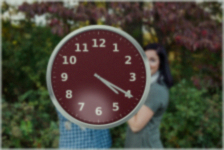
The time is h=4 m=20
